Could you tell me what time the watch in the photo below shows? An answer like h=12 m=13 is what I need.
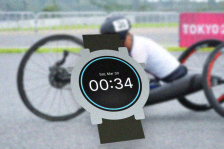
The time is h=0 m=34
